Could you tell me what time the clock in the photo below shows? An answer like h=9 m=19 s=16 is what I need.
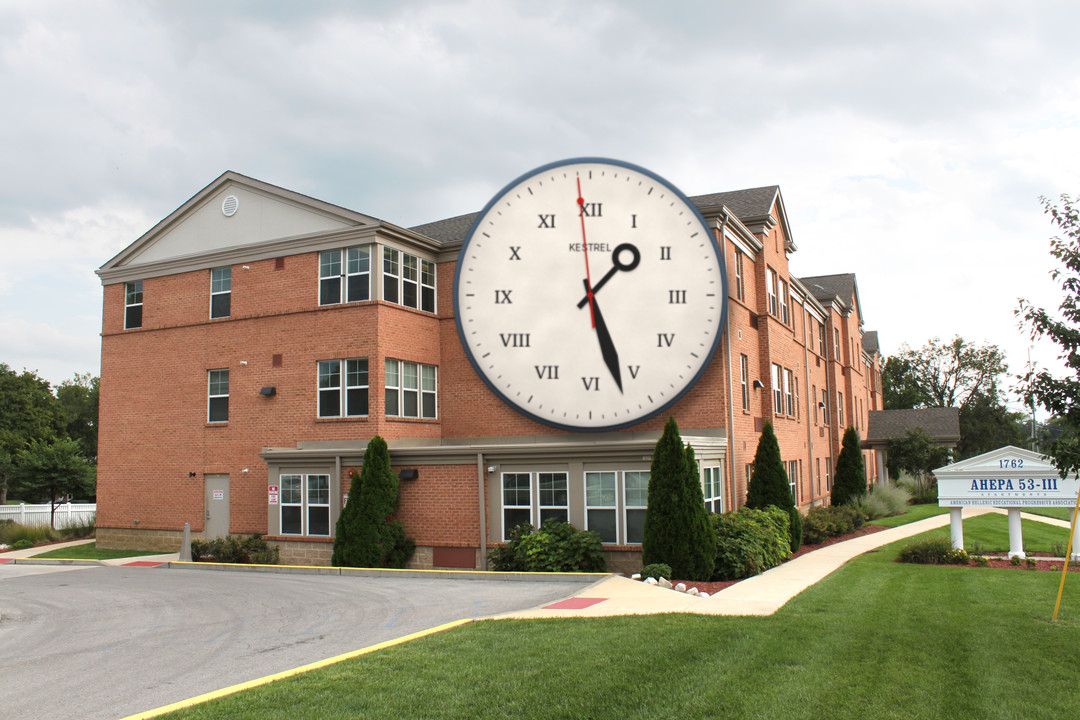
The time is h=1 m=26 s=59
